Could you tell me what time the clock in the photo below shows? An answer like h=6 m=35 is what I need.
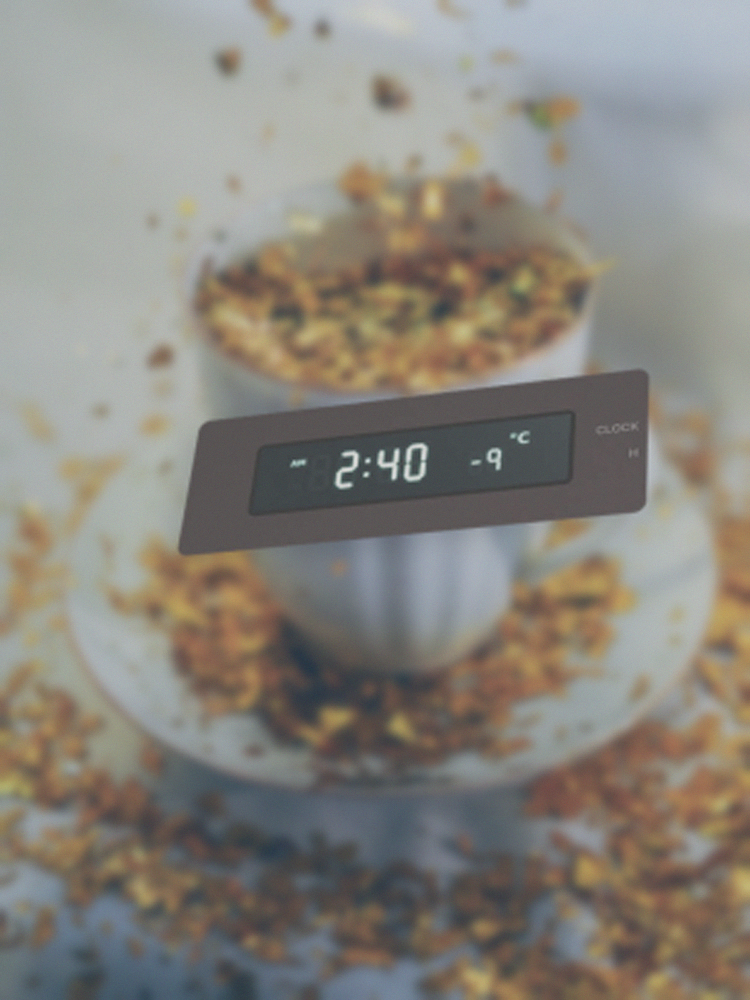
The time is h=2 m=40
